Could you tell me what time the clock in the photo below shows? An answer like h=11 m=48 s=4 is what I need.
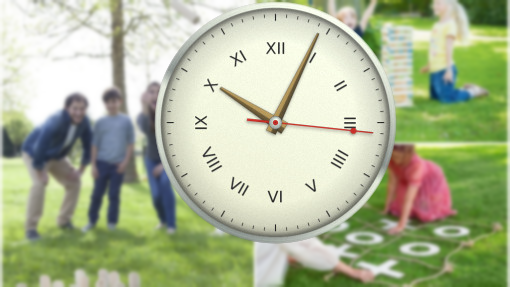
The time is h=10 m=4 s=16
